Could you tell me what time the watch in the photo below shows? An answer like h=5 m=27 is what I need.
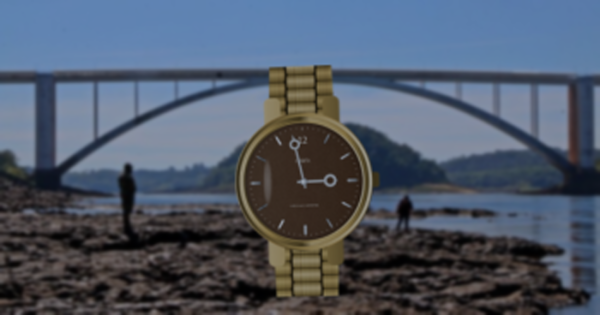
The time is h=2 m=58
